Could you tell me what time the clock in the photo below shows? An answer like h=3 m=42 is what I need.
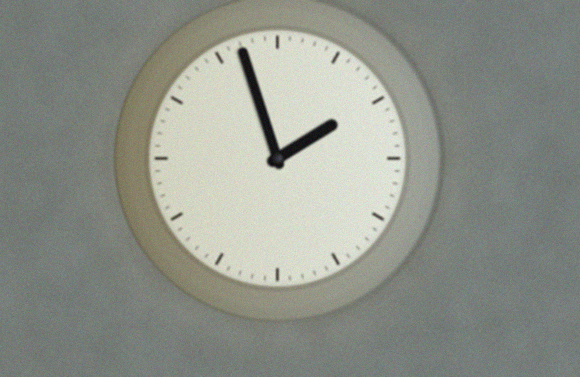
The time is h=1 m=57
